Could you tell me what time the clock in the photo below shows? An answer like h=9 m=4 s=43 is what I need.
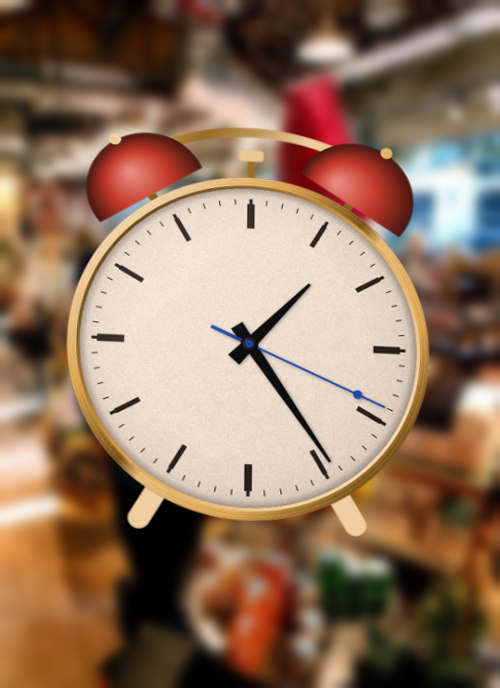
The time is h=1 m=24 s=19
